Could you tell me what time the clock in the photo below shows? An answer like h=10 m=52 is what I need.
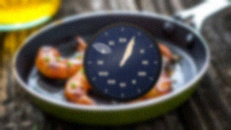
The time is h=1 m=4
